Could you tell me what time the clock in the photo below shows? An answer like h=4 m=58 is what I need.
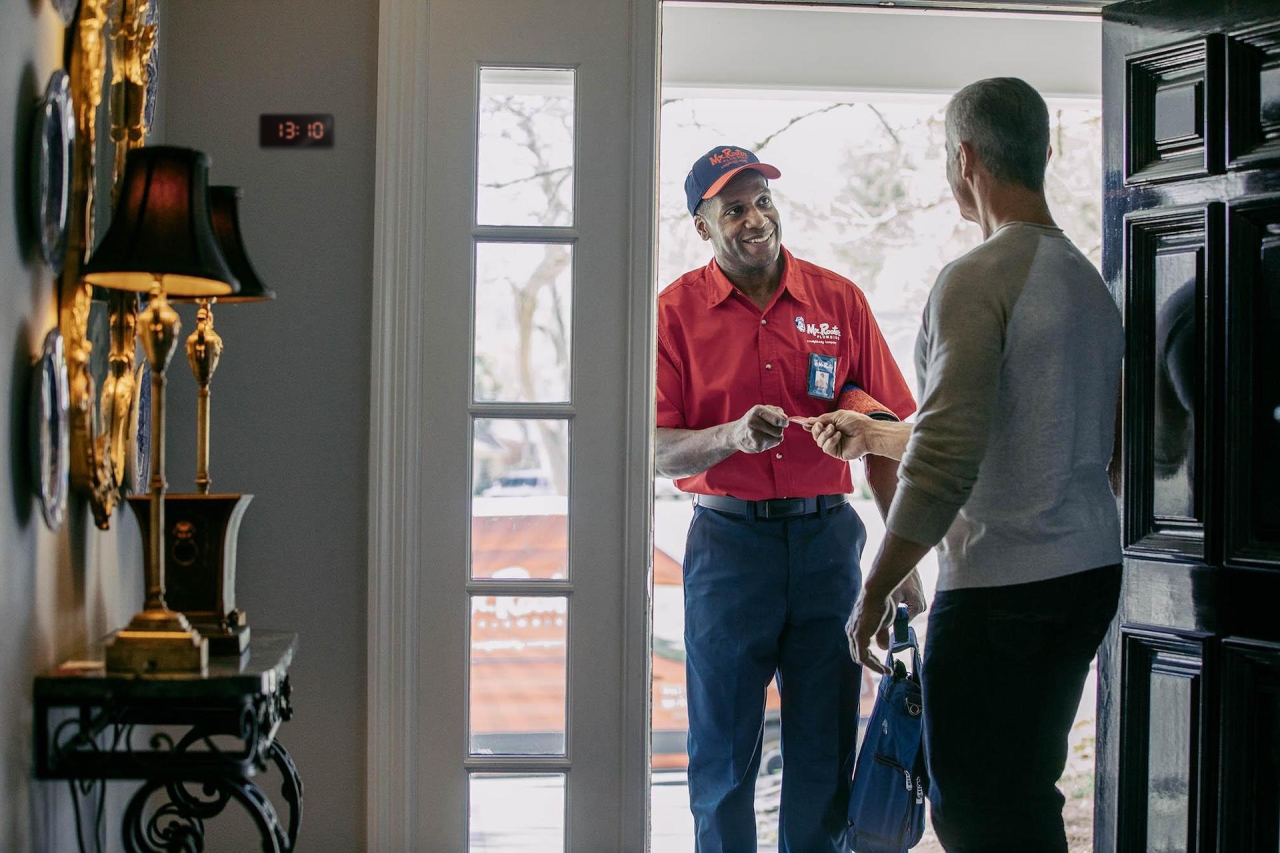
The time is h=13 m=10
